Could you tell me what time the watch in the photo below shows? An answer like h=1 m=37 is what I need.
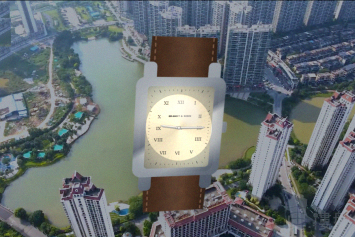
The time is h=9 m=15
